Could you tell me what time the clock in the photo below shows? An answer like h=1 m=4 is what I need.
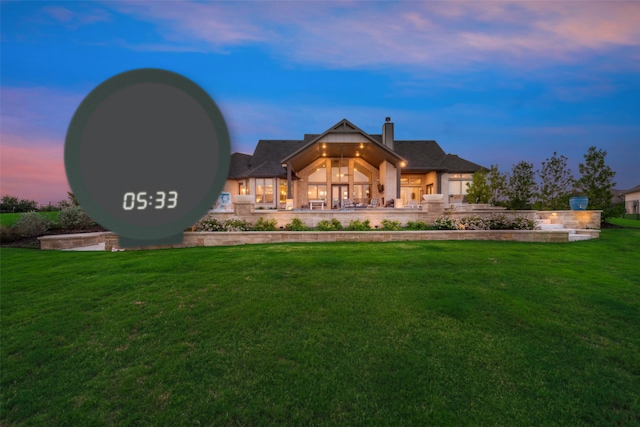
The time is h=5 m=33
